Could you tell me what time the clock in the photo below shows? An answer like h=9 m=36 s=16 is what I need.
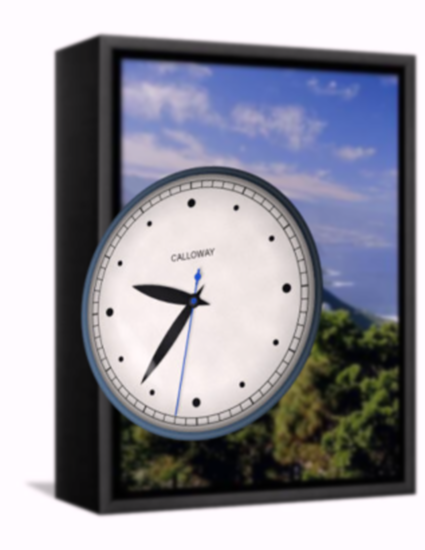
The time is h=9 m=36 s=32
